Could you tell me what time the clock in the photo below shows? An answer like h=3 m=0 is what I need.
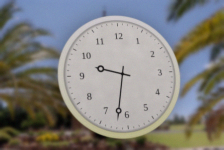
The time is h=9 m=32
